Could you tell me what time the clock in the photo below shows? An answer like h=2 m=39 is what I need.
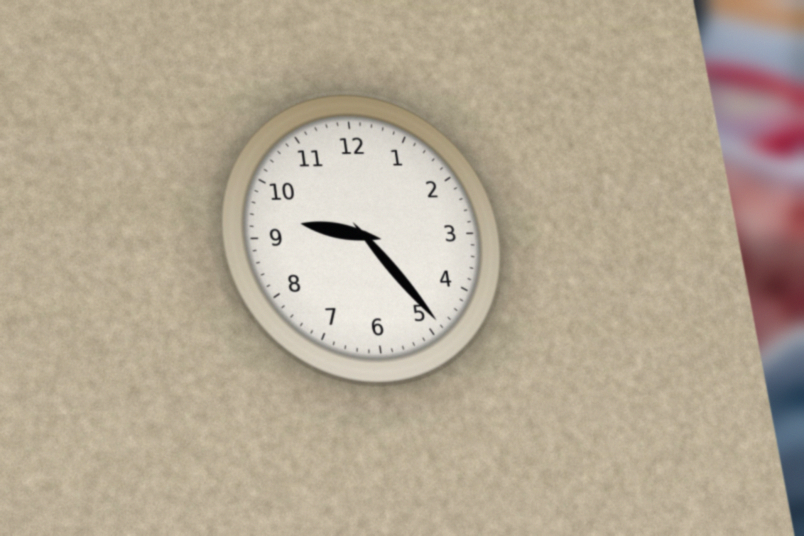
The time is h=9 m=24
